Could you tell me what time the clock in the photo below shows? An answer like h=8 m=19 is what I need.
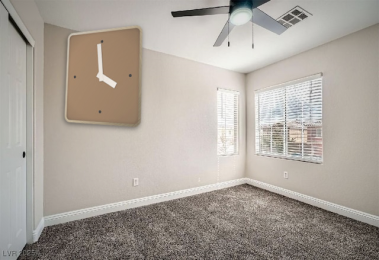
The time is h=3 m=59
